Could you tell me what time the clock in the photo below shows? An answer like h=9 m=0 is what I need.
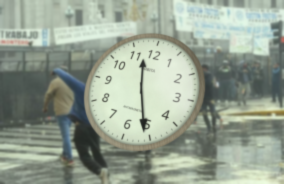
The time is h=11 m=26
